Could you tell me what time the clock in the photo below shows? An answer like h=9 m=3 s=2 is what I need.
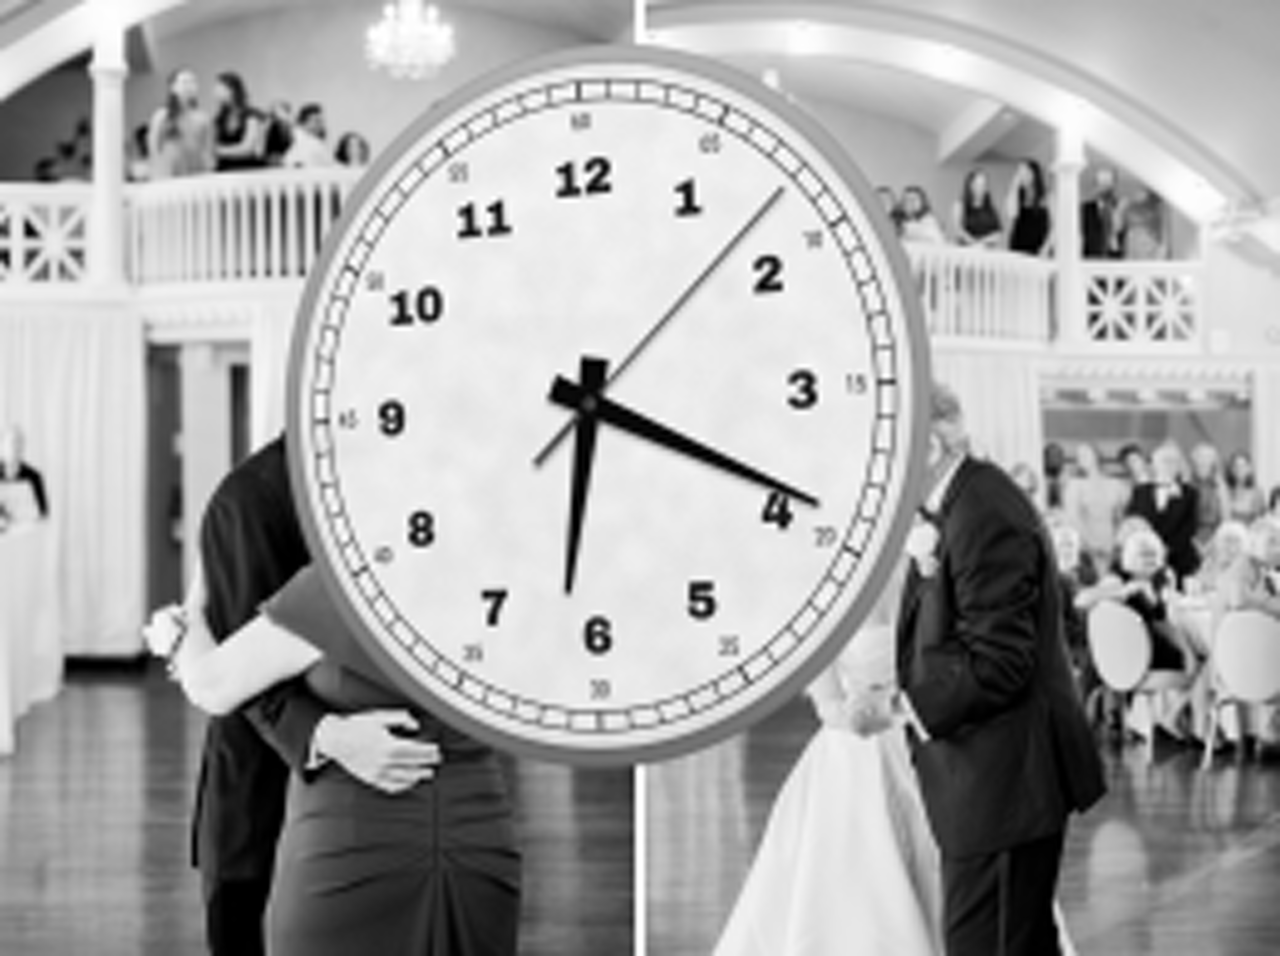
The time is h=6 m=19 s=8
